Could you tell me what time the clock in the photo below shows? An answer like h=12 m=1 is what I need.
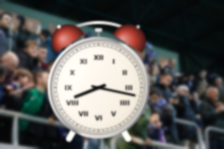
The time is h=8 m=17
